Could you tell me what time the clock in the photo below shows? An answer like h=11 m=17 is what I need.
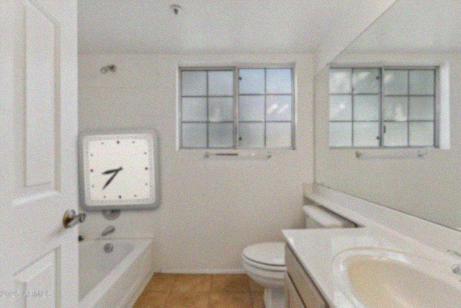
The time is h=8 m=37
